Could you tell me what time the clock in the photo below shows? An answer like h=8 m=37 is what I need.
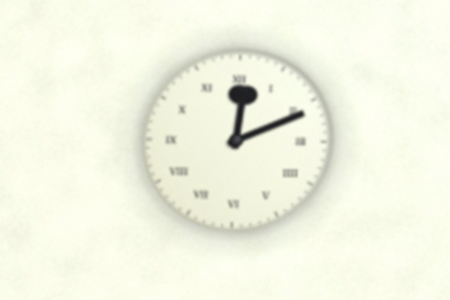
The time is h=12 m=11
